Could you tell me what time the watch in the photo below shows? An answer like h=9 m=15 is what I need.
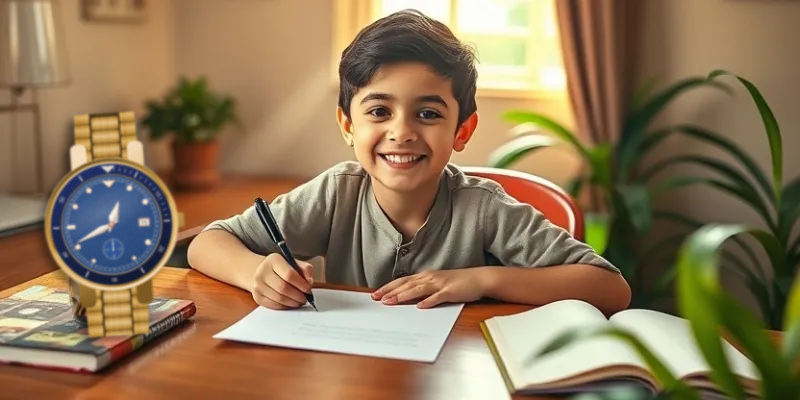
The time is h=12 m=41
